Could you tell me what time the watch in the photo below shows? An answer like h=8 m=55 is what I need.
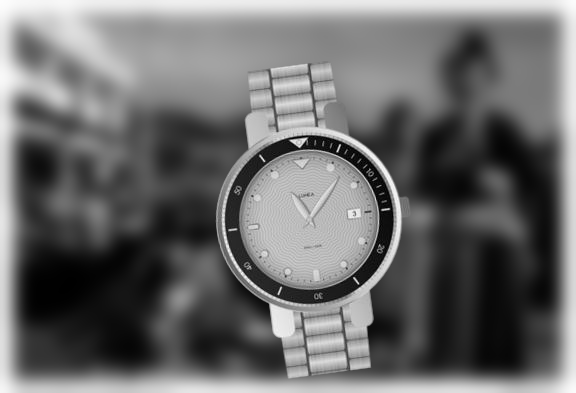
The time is h=11 m=7
